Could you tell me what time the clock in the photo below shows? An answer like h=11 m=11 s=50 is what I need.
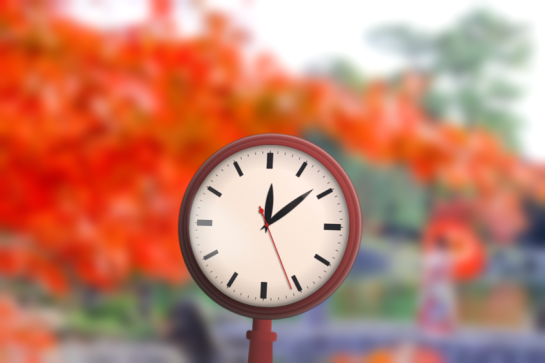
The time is h=12 m=8 s=26
